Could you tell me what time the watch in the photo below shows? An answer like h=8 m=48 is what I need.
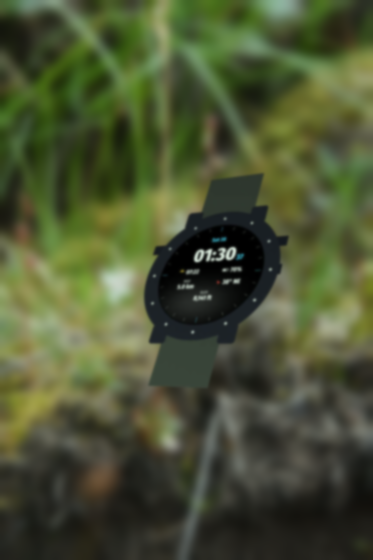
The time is h=1 m=30
